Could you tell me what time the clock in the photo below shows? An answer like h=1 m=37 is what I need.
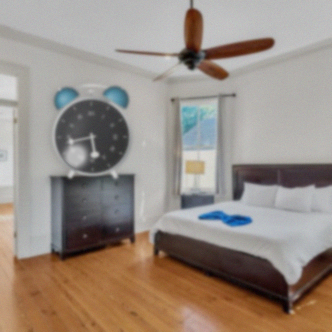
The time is h=5 m=43
